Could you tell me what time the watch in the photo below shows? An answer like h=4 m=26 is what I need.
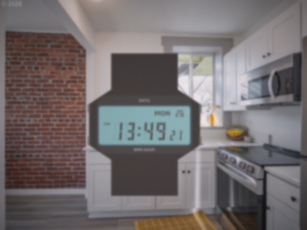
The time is h=13 m=49
